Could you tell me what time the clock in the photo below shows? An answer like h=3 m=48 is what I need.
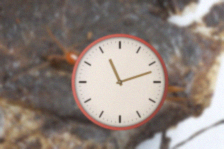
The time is h=11 m=12
